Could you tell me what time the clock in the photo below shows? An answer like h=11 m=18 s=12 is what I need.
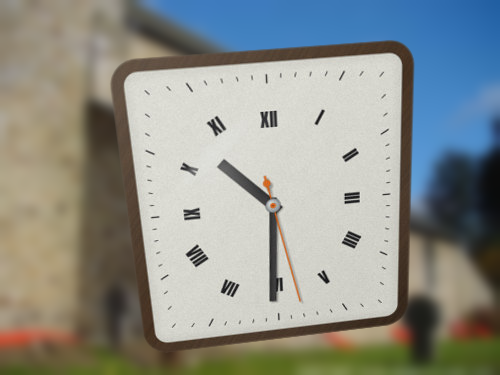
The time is h=10 m=30 s=28
